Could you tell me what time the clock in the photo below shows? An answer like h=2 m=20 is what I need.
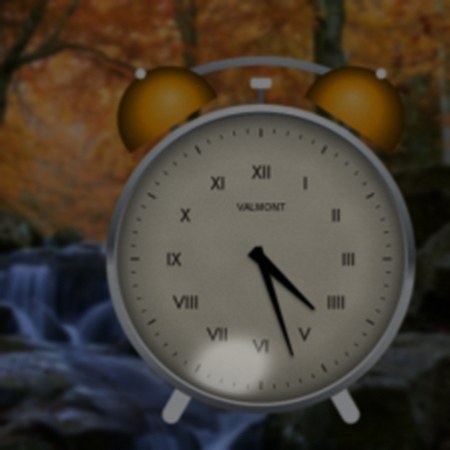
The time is h=4 m=27
